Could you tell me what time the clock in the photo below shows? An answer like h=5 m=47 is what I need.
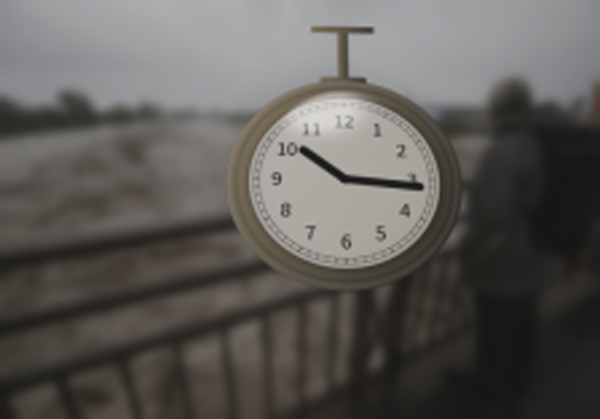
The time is h=10 m=16
